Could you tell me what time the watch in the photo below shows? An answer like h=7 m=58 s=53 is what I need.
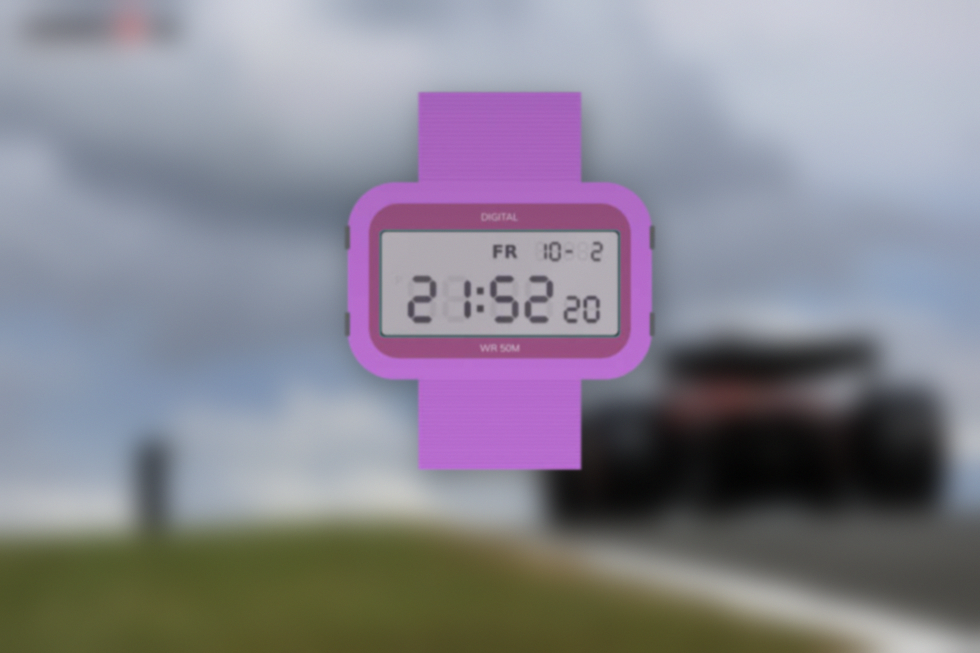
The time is h=21 m=52 s=20
